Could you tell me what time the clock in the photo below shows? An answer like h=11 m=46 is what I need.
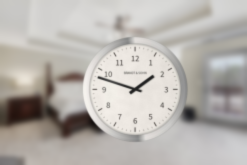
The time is h=1 m=48
